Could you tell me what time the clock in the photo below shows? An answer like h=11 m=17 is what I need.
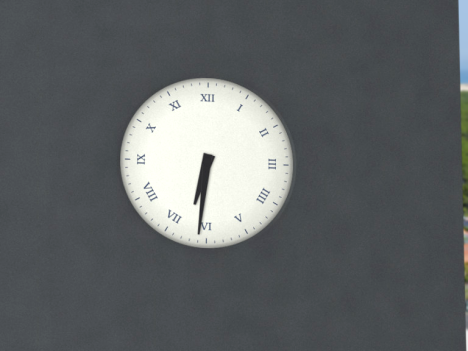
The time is h=6 m=31
